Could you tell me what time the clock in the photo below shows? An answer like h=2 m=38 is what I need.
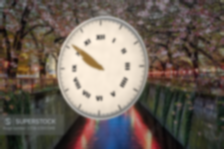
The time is h=9 m=51
